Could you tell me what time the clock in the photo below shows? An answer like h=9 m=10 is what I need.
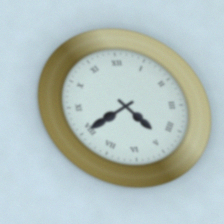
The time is h=4 m=40
